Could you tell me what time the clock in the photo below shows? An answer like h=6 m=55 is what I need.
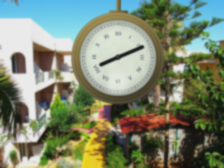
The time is h=8 m=11
